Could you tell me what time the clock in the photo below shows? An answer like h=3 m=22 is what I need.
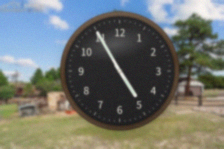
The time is h=4 m=55
